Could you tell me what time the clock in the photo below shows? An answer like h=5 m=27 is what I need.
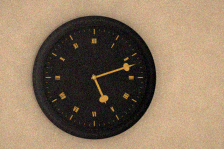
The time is h=5 m=12
